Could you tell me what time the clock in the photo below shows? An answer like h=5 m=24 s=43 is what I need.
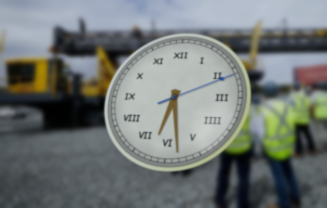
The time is h=6 m=28 s=11
